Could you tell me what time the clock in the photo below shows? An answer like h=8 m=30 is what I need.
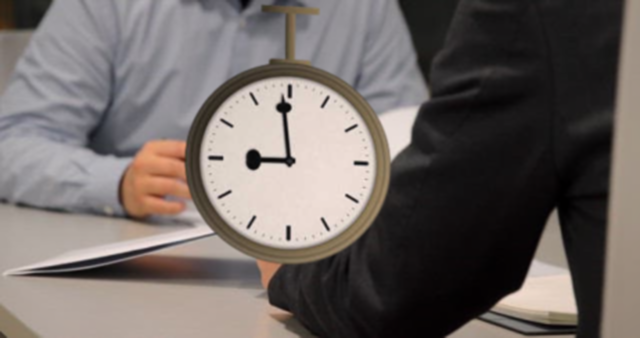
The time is h=8 m=59
